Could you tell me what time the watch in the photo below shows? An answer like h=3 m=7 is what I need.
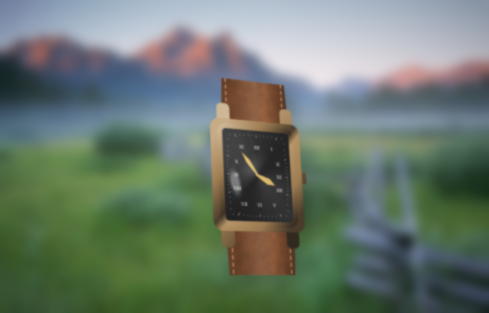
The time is h=3 m=54
